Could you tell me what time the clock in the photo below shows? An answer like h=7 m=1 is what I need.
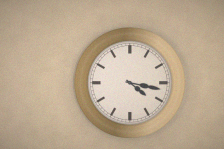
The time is h=4 m=17
